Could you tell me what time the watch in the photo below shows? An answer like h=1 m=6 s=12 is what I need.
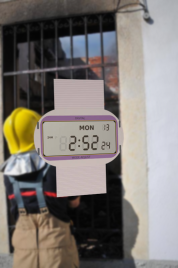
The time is h=2 m=52 s=24
